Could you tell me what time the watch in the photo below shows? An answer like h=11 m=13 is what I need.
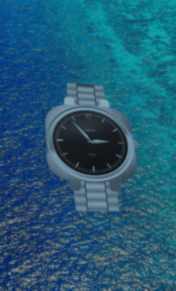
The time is h=2 m=54
